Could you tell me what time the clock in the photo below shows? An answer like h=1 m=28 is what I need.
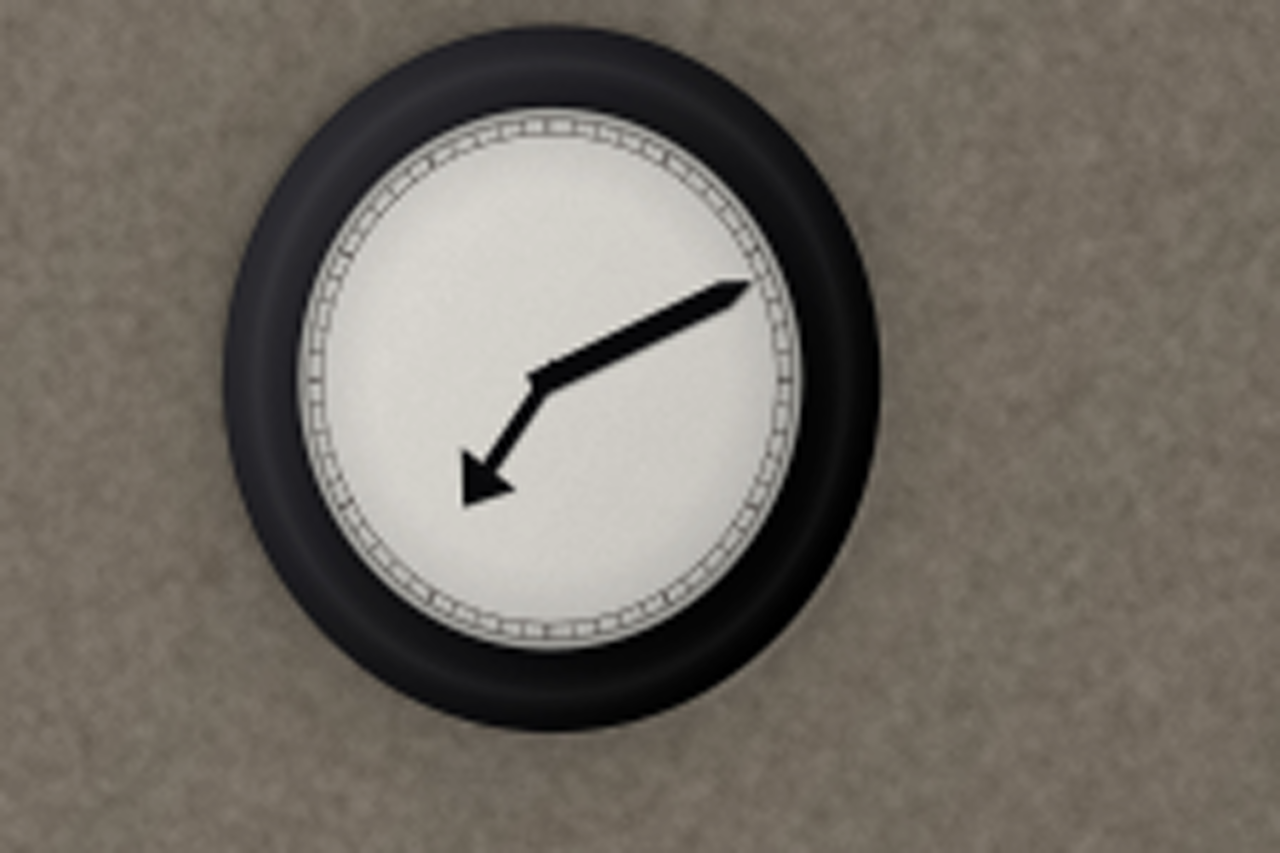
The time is h=7 m=11
